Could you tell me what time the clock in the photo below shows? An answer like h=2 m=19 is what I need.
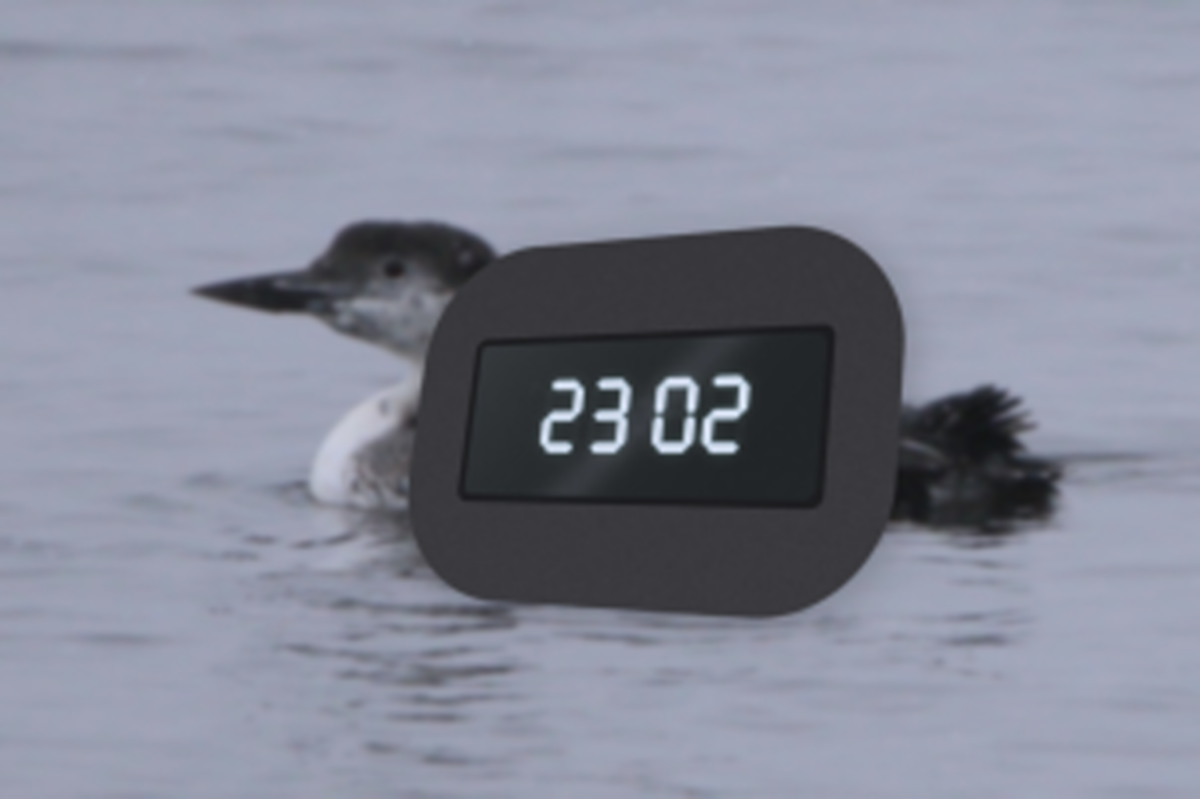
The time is h=23 m=2
